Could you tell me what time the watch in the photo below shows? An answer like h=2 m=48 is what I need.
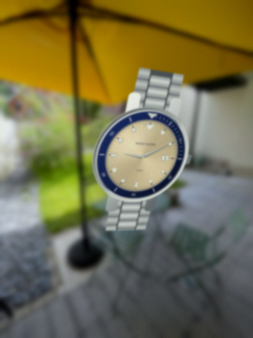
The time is h=9 m=10
